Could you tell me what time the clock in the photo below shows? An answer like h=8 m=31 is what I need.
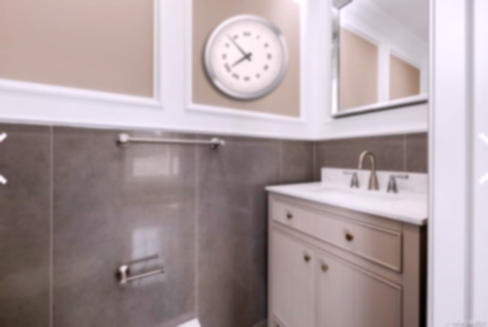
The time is h=7 m=53
